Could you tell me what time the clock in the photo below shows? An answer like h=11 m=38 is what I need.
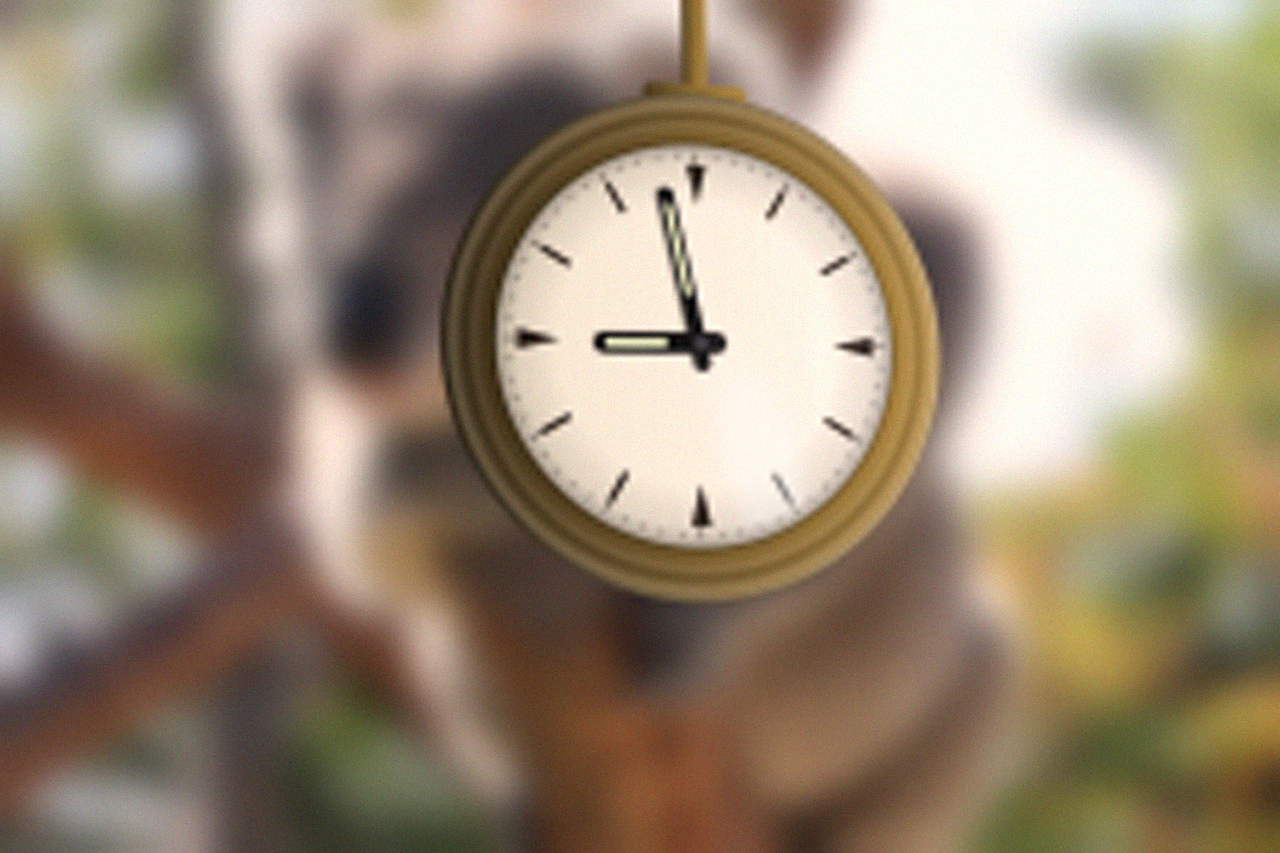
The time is h=8 m=58
